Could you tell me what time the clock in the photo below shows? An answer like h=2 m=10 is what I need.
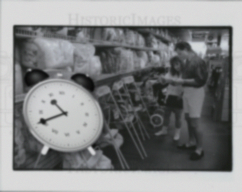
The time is h=10 m=41
